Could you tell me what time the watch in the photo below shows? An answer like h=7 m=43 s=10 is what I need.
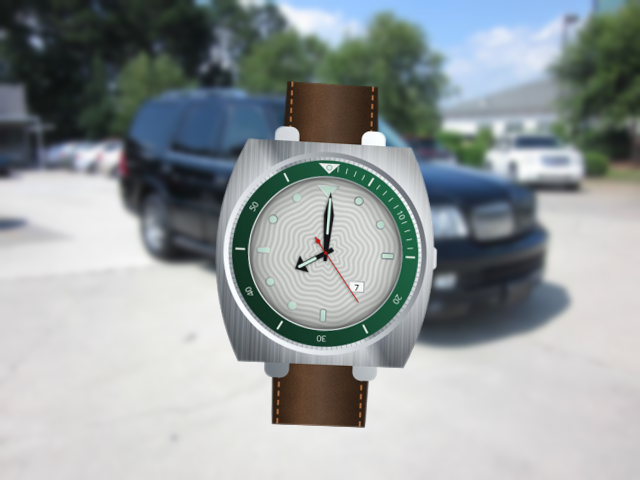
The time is h=8 m=0 s=24
